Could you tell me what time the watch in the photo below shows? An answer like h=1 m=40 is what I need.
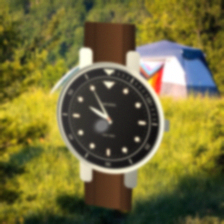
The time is h=9 m=55
